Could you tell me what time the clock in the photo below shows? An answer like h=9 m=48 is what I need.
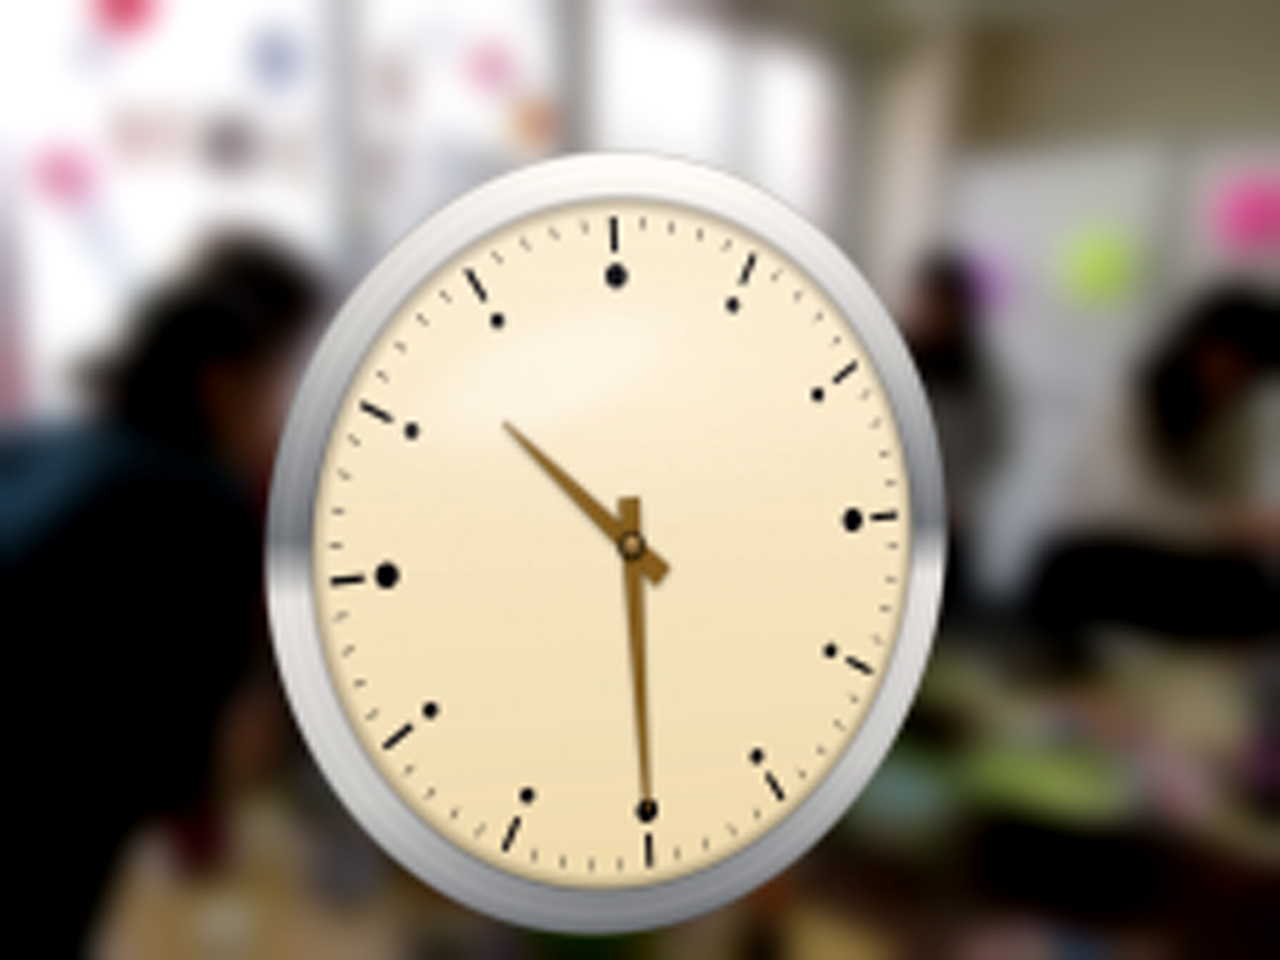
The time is h=10 m=30
